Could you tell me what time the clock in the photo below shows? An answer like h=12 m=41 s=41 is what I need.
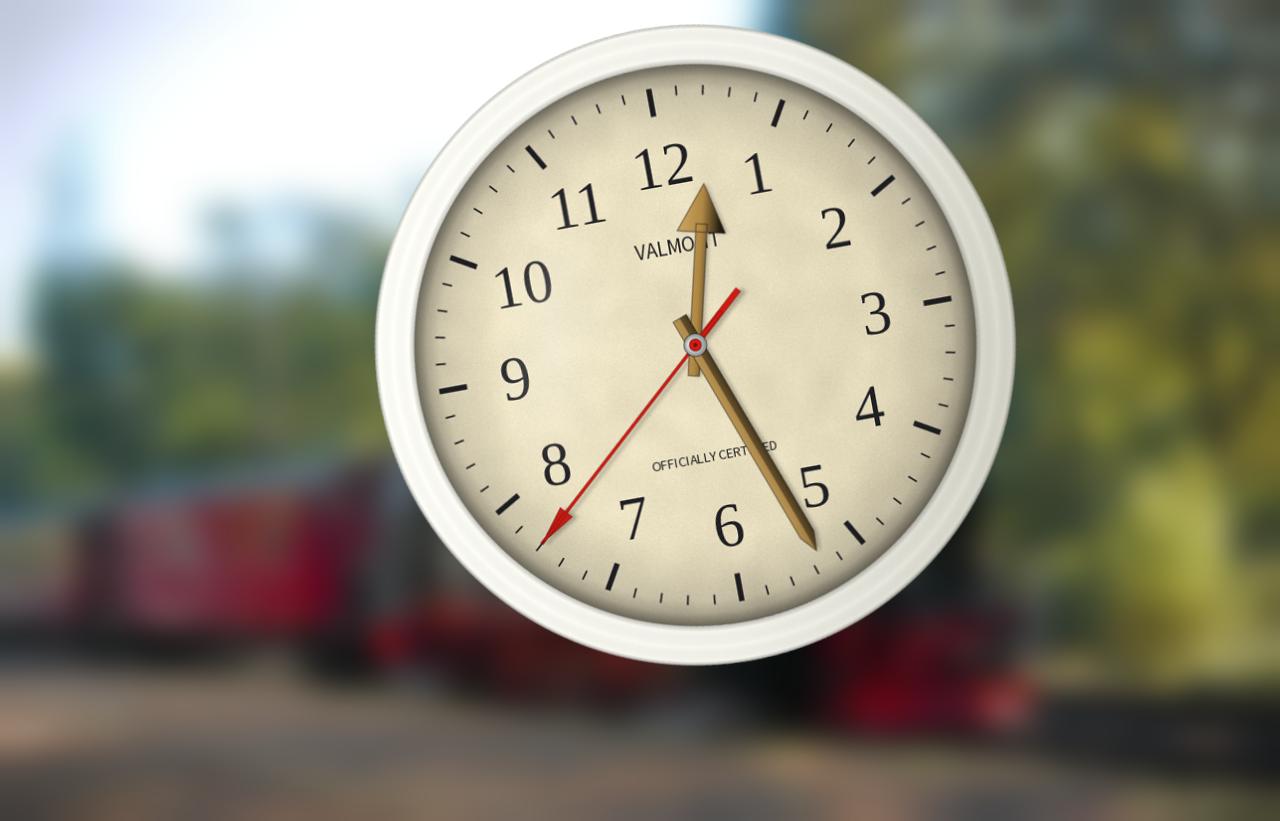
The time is h=12 m=26 s=38
